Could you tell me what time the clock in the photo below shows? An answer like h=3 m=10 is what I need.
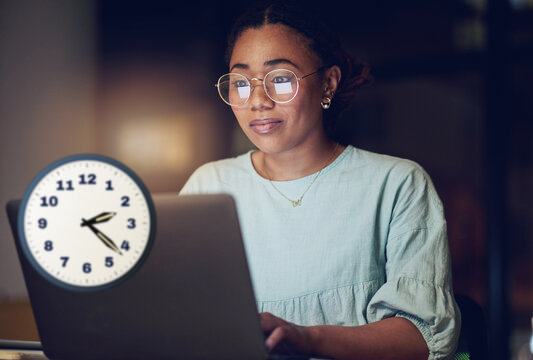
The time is h=2 m=22
